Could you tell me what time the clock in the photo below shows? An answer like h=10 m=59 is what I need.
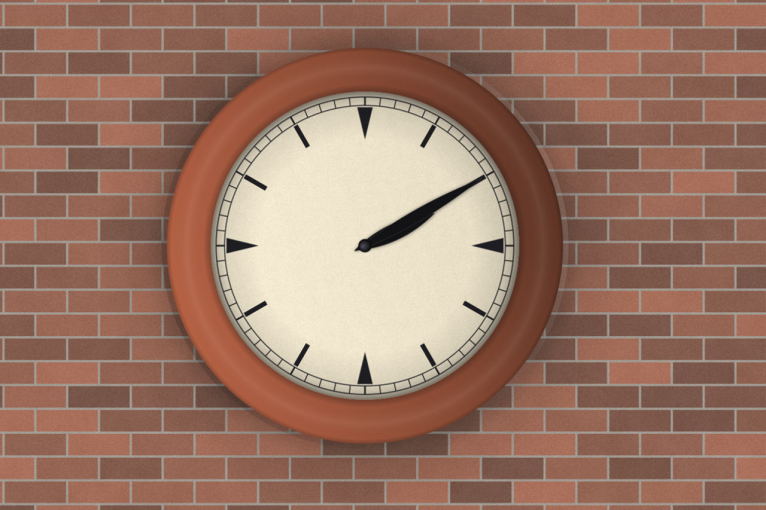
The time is h=2 m=10
